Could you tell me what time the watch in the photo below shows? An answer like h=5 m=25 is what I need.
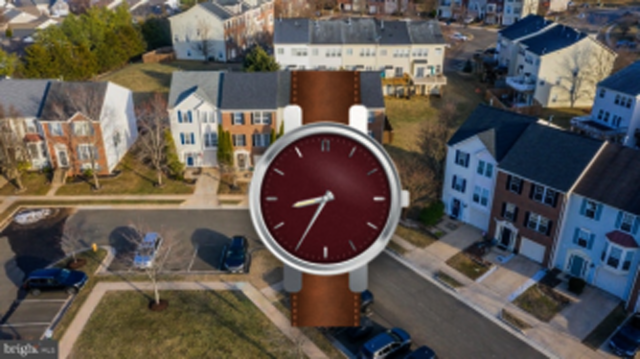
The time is h=8 m=35
